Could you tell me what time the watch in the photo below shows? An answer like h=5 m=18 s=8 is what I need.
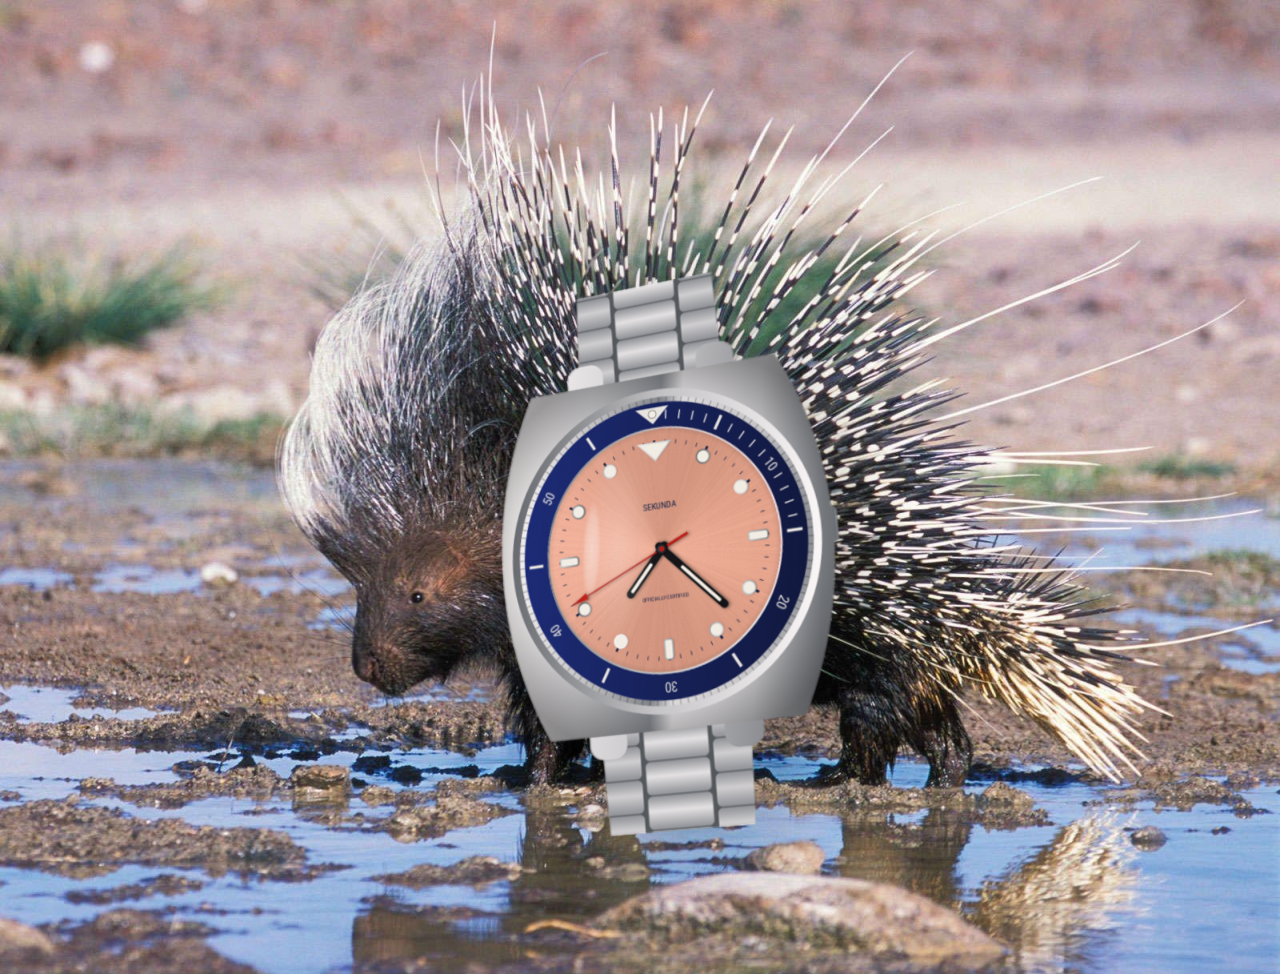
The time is h=7 m=22 s=41
